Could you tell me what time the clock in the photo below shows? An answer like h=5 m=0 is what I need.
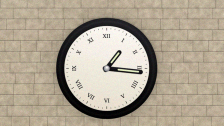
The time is h=1 m=16
